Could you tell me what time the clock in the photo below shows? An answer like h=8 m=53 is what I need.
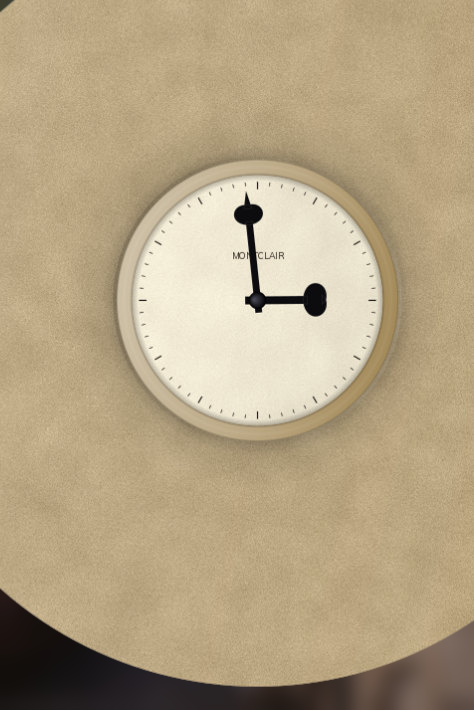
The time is h=2 m=59
